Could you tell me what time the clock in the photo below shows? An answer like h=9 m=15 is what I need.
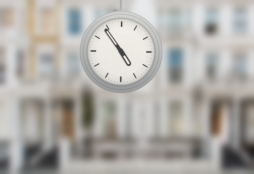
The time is h=4 m=54
